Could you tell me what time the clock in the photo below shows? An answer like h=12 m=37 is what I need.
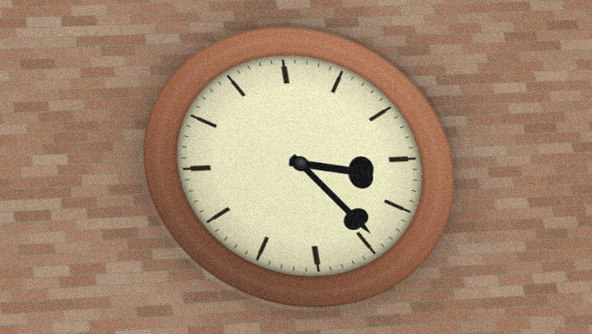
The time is h=3 m=24
